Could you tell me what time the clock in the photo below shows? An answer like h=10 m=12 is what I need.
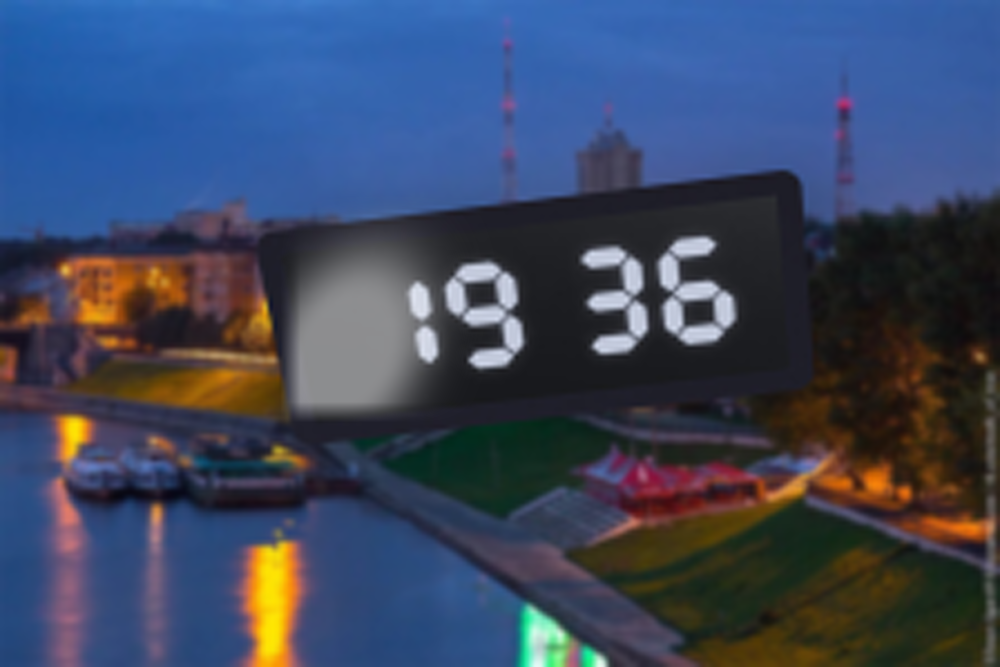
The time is h=19 m=36
